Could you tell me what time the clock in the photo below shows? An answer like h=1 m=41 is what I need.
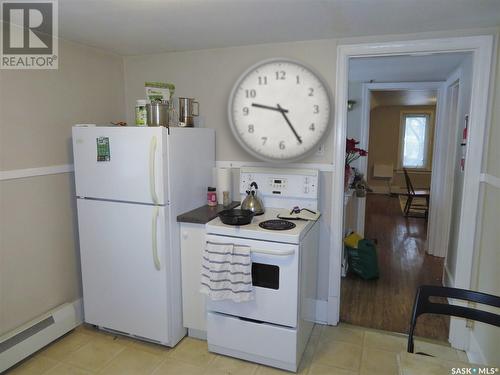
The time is h=9 m=25
